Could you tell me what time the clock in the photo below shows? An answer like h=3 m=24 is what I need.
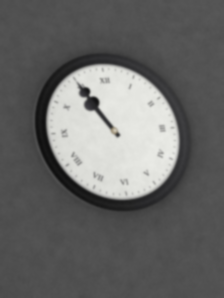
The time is h=10 m=55
